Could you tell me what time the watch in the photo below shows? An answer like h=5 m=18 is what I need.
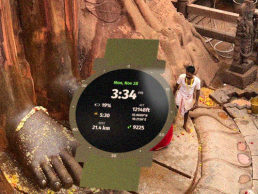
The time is h=3 m=34
